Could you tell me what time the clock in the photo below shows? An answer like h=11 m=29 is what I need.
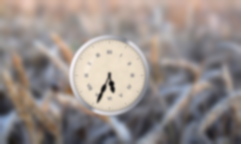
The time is h=5 m=34
